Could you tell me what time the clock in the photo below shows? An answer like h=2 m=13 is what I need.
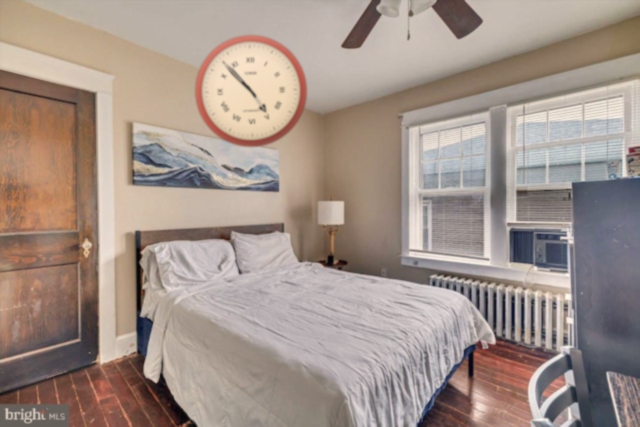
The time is h=4 m=53
